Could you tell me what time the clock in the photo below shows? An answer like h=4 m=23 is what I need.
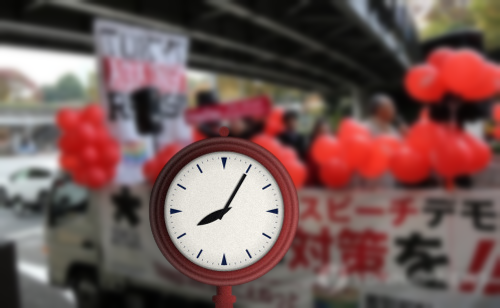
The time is h=8 m=5
